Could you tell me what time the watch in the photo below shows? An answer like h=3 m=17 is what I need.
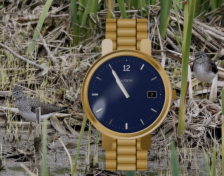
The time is h=10 m=55
